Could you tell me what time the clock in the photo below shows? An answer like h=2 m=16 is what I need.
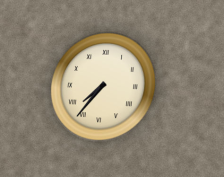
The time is h=7 m=36
